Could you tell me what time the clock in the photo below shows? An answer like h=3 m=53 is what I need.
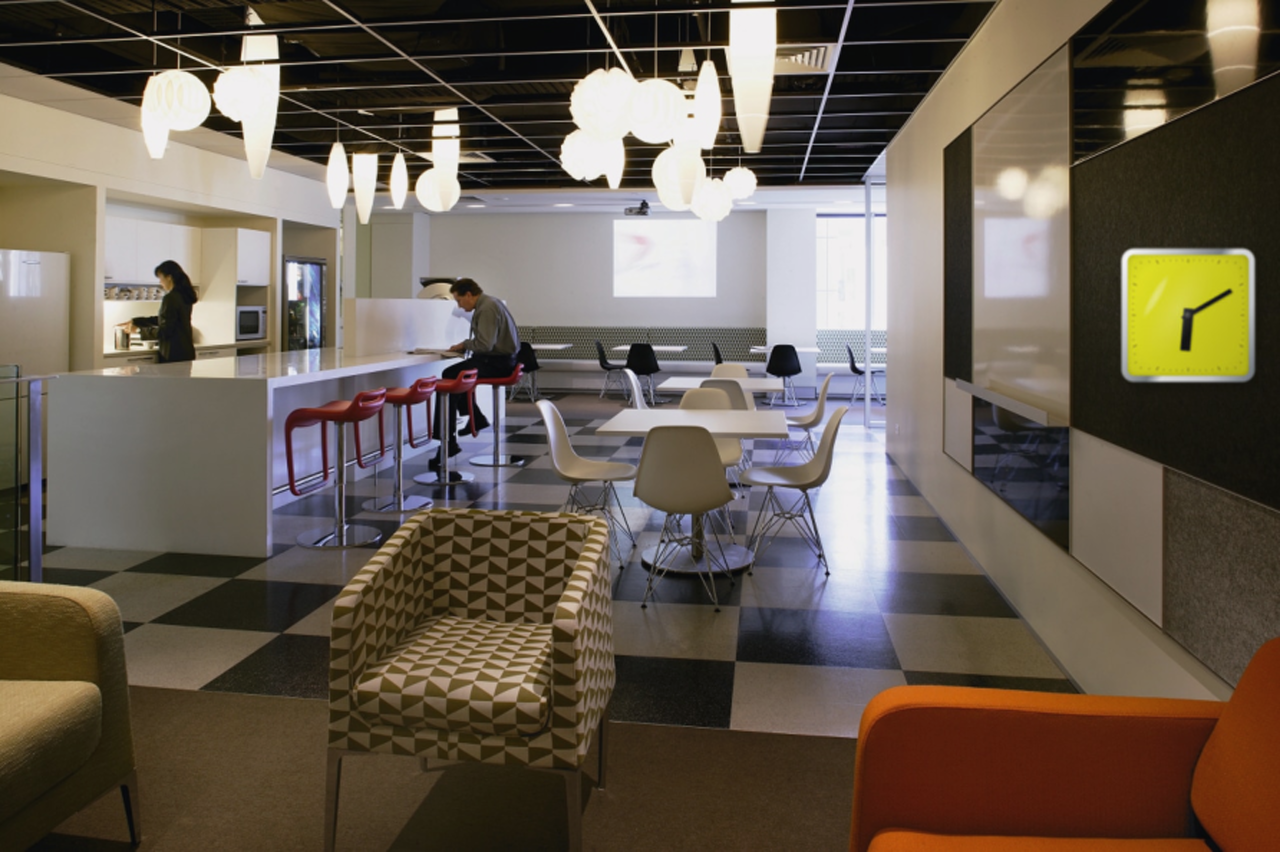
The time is h=6 m=10
